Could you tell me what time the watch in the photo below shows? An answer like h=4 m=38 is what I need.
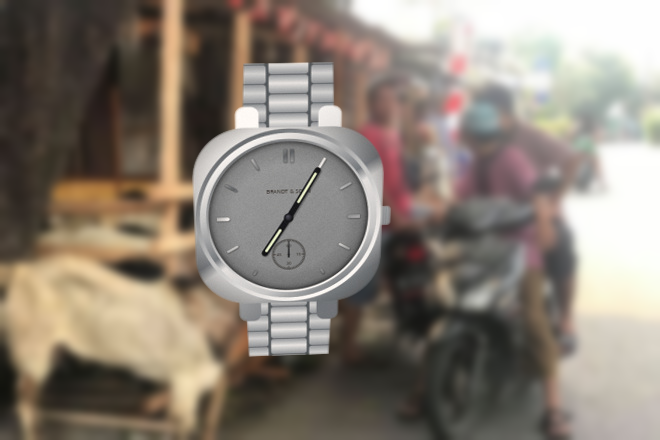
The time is h=7 m=5
